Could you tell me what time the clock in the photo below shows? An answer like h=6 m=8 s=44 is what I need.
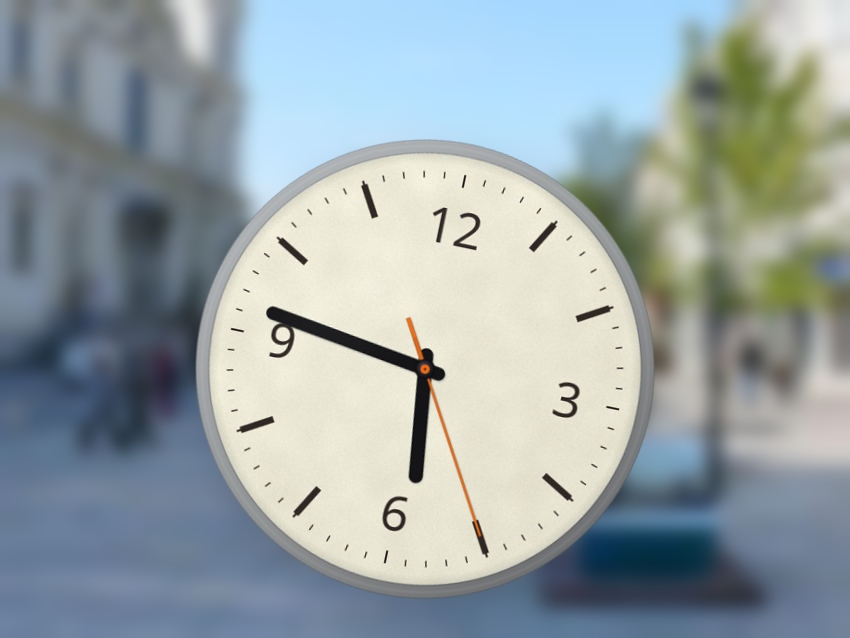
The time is h=5 m=46 s=25
